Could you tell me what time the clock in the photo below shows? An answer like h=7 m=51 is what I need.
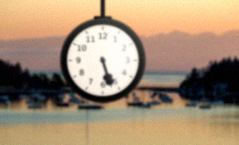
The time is h=5 m=27
